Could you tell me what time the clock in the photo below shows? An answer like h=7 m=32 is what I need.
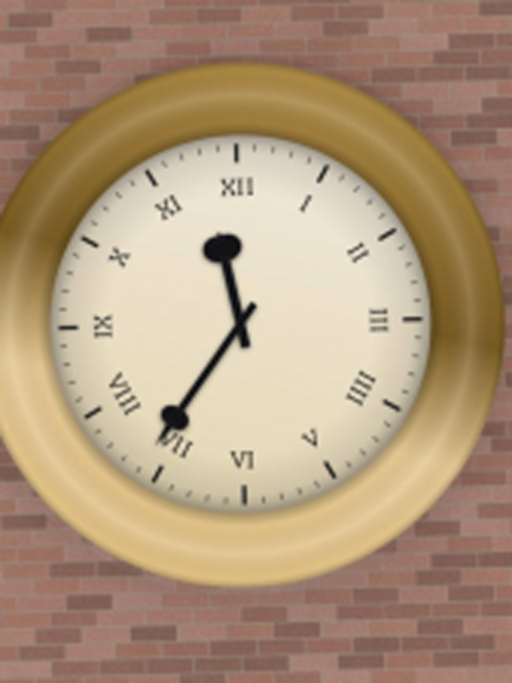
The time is h=11 m=36
